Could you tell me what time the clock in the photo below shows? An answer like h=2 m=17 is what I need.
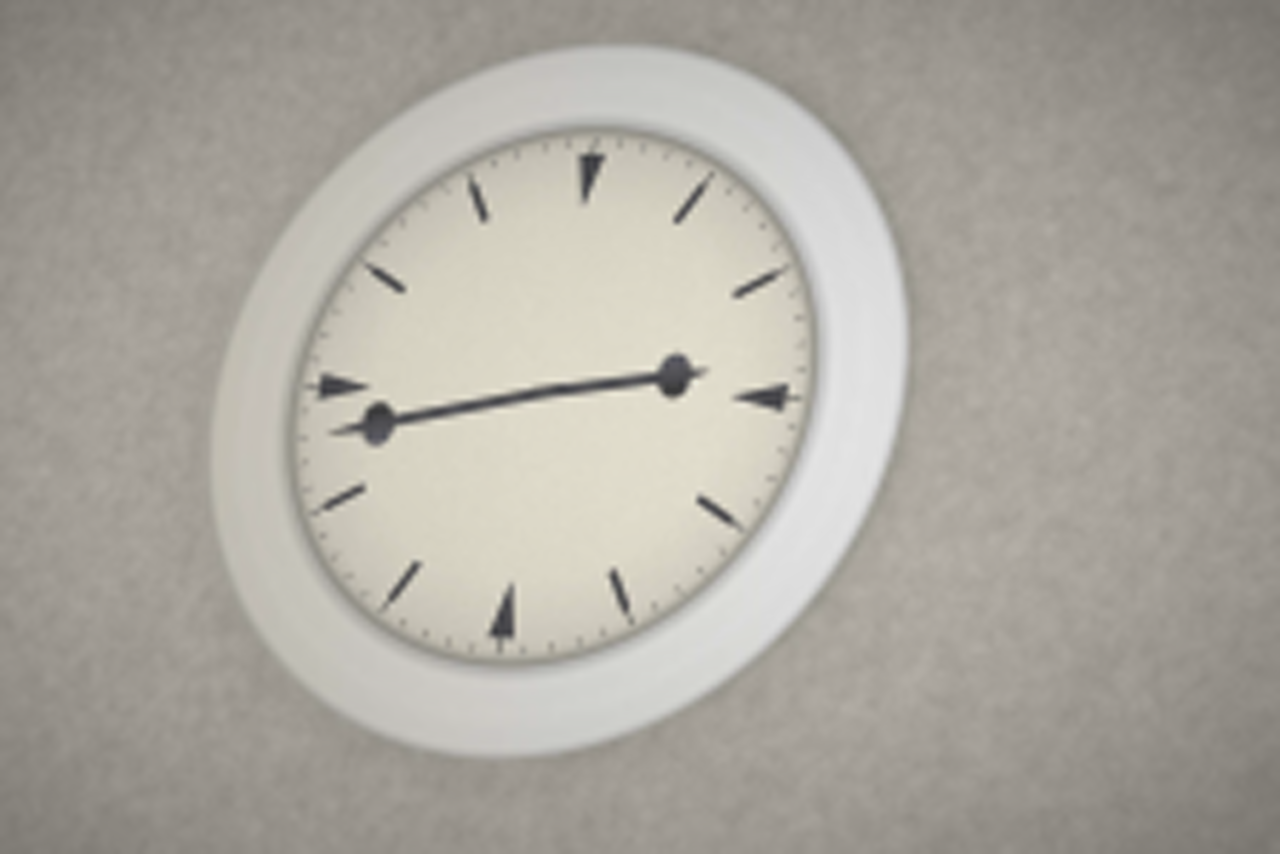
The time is h=2 m=43
